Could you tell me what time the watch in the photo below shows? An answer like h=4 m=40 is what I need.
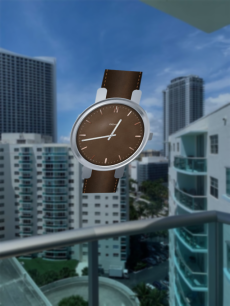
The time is h=12 m=43
